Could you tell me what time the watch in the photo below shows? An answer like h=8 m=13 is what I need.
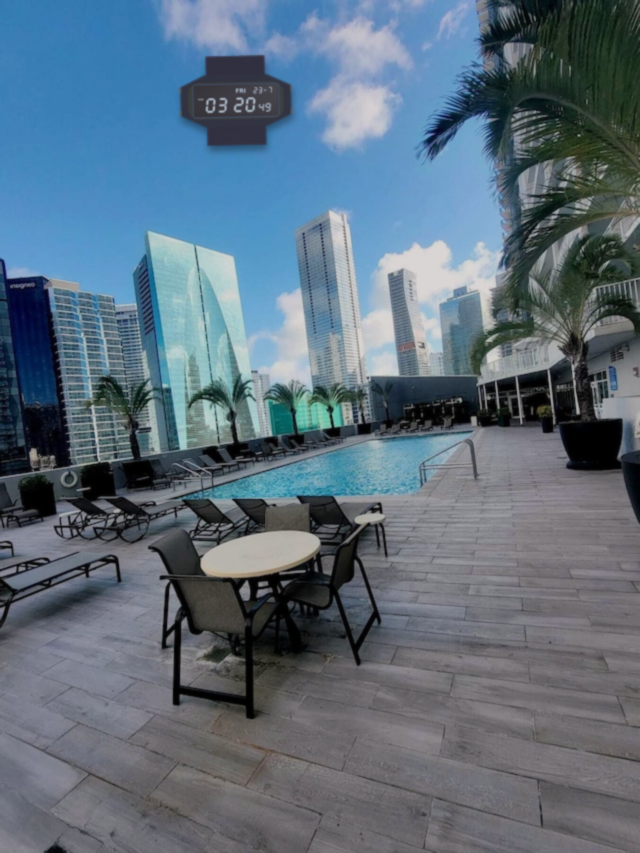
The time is h=3 m=20
